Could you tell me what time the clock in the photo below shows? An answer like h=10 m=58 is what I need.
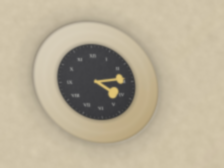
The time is h=4 m=14
